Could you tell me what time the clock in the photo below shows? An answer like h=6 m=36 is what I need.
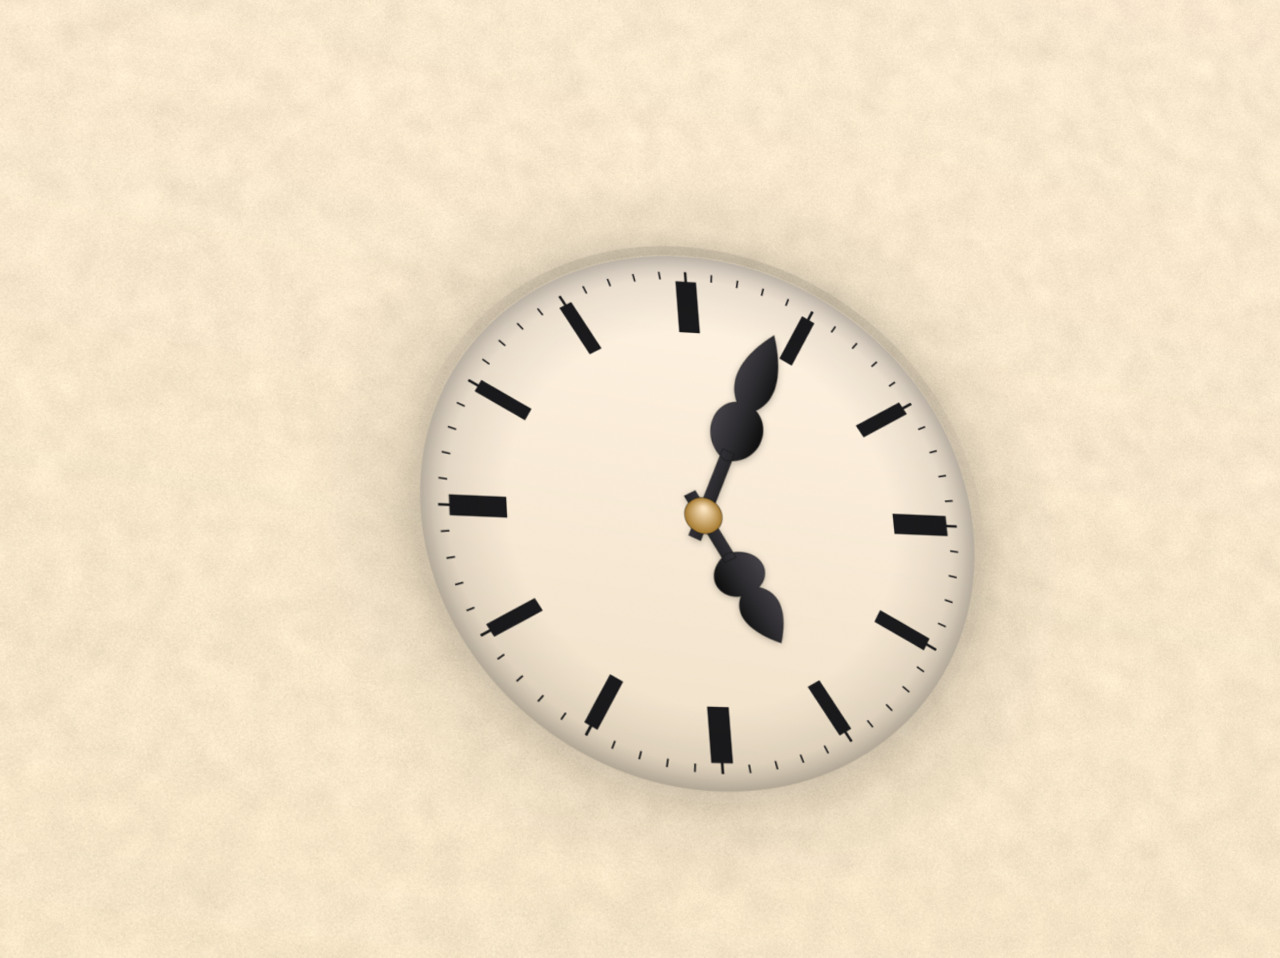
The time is h=5 m=4
